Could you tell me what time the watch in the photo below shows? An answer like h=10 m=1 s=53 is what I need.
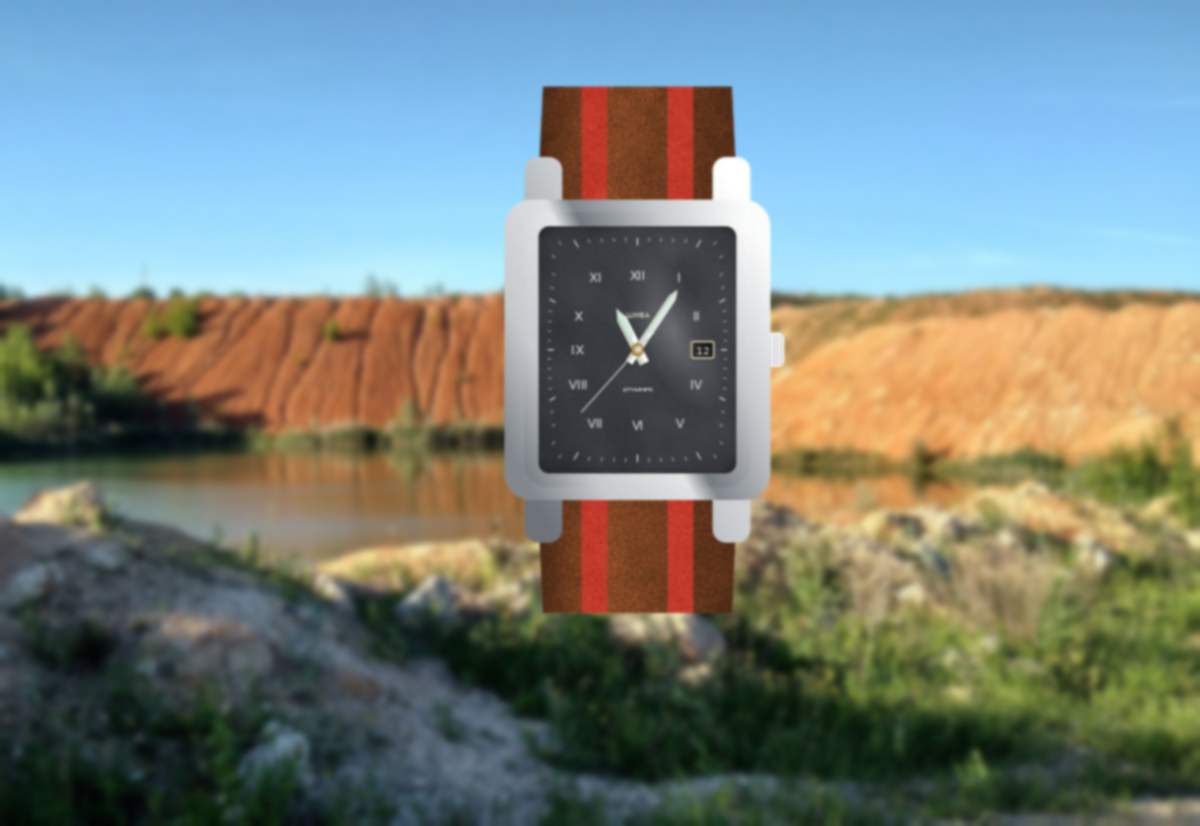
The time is h=11 m=5 s=37
